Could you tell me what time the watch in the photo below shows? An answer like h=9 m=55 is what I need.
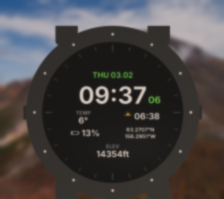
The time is h=9 m=37
